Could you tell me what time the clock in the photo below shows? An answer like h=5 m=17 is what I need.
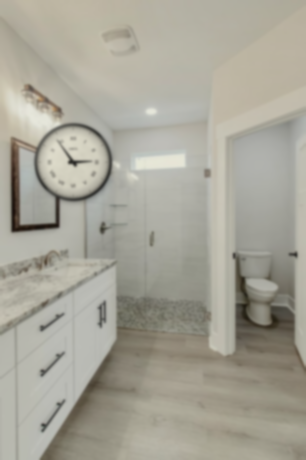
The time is h=2 m=54
